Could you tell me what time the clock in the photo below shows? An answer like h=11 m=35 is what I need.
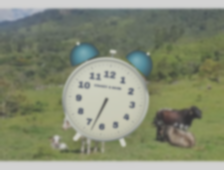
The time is h=6 m=33
